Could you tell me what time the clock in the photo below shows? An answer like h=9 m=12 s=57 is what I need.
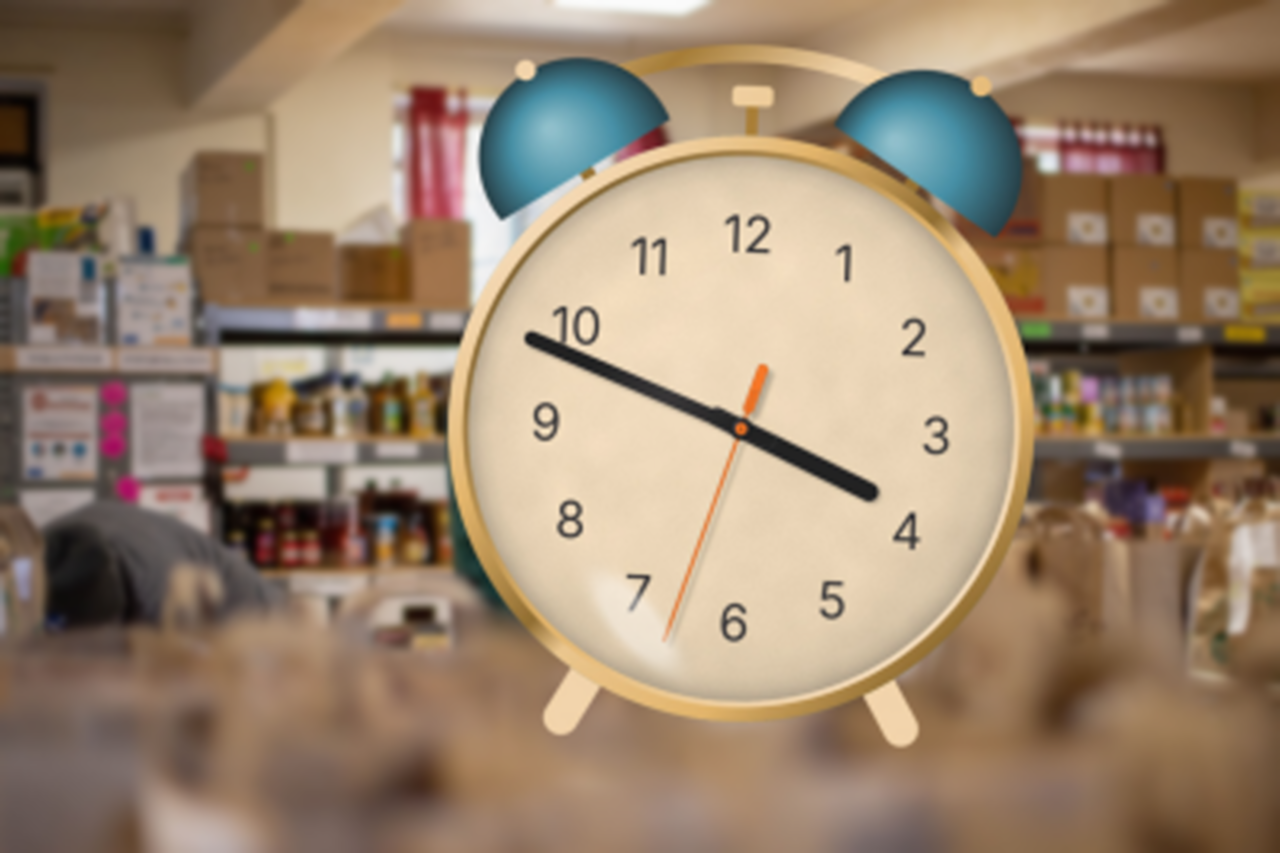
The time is h=3 m=48 s=33
